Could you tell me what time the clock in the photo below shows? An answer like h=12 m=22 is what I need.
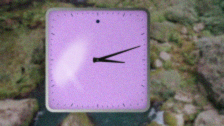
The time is h=3 m=12
